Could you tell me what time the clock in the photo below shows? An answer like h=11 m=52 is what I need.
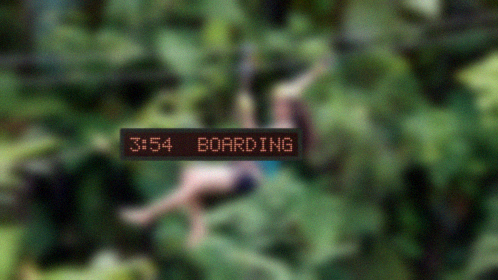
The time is h=3 m=54
